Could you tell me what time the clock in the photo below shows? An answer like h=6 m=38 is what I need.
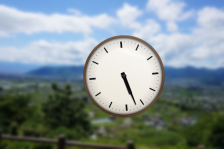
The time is h=5 m=27
